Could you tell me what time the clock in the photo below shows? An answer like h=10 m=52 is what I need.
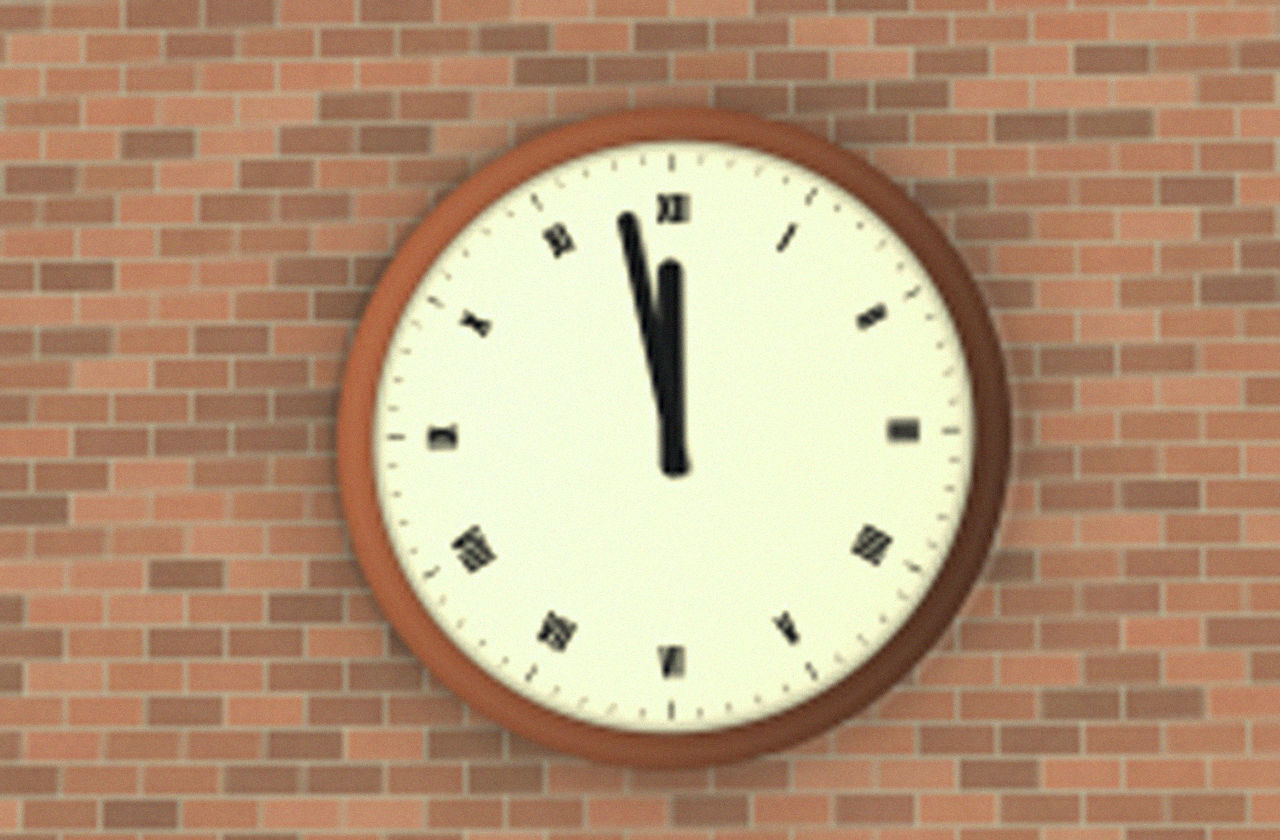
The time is h=11 m=58
